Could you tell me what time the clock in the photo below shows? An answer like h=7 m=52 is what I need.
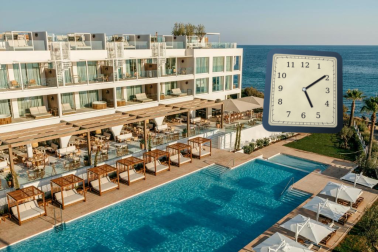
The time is h=5 m=9
